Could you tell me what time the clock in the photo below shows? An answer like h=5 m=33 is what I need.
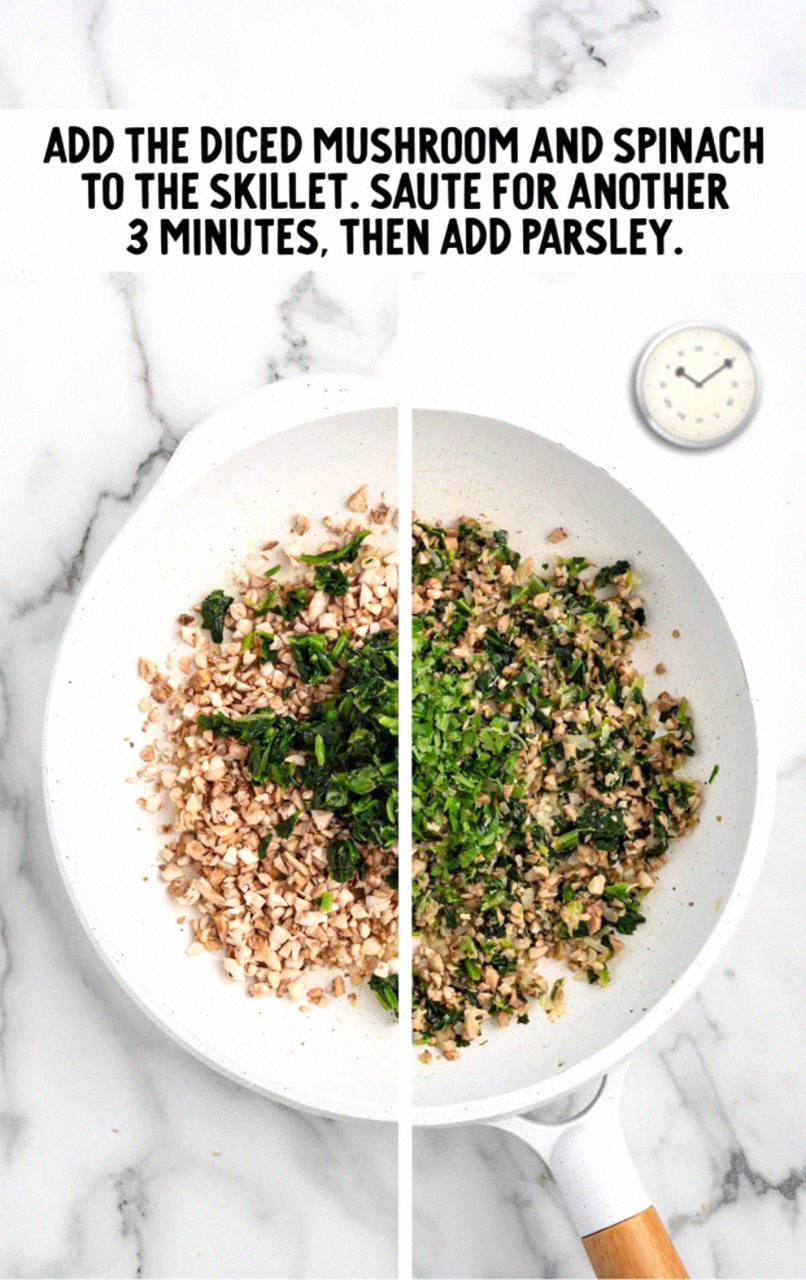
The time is h=10 m=9
